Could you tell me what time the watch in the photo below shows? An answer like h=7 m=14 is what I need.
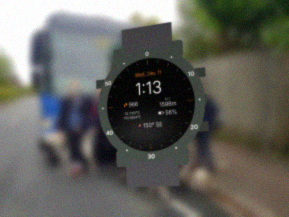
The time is h=1 m=13
